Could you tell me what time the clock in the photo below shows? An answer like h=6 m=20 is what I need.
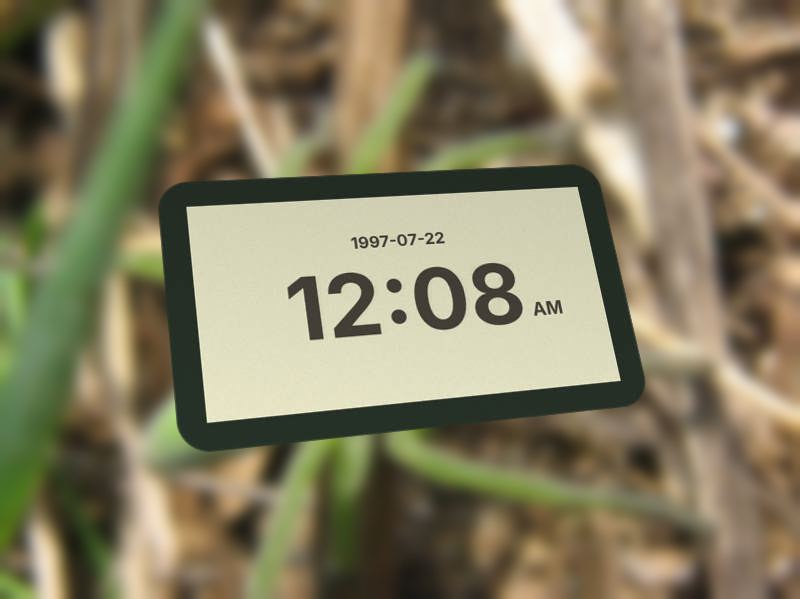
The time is h=12 m=8
